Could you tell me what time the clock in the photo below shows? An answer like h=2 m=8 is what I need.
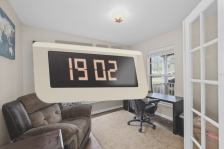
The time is h=19 m=2
